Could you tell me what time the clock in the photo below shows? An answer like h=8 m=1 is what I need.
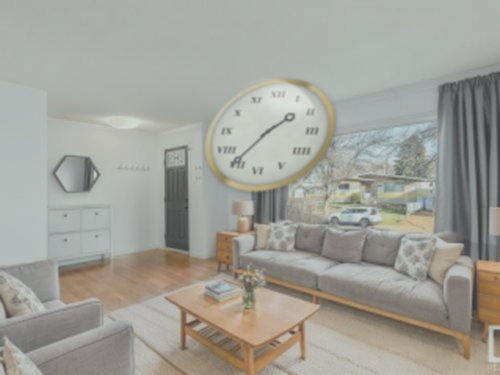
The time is h=1 m=36
